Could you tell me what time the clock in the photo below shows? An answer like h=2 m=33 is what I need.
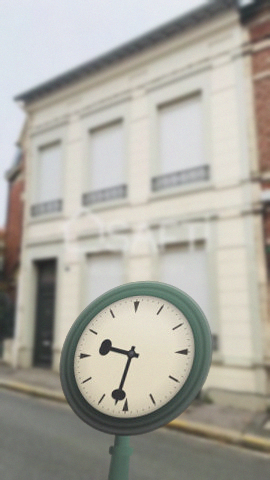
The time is h=9 m=32
